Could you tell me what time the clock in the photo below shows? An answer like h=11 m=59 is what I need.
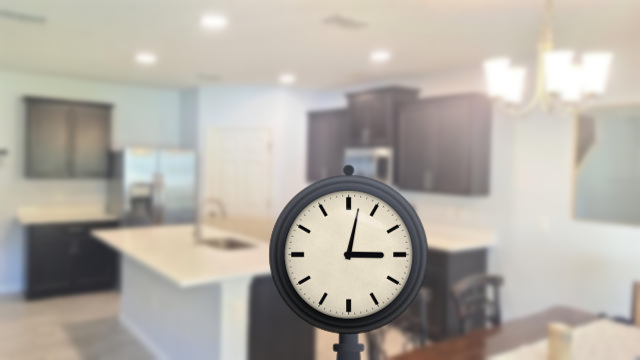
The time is h=3 m=2
